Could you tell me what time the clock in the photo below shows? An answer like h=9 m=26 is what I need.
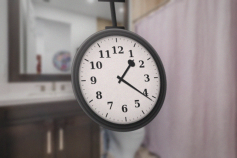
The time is h=1 m=21
